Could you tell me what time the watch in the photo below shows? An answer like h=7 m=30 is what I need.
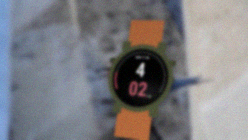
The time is h=4 m=2
